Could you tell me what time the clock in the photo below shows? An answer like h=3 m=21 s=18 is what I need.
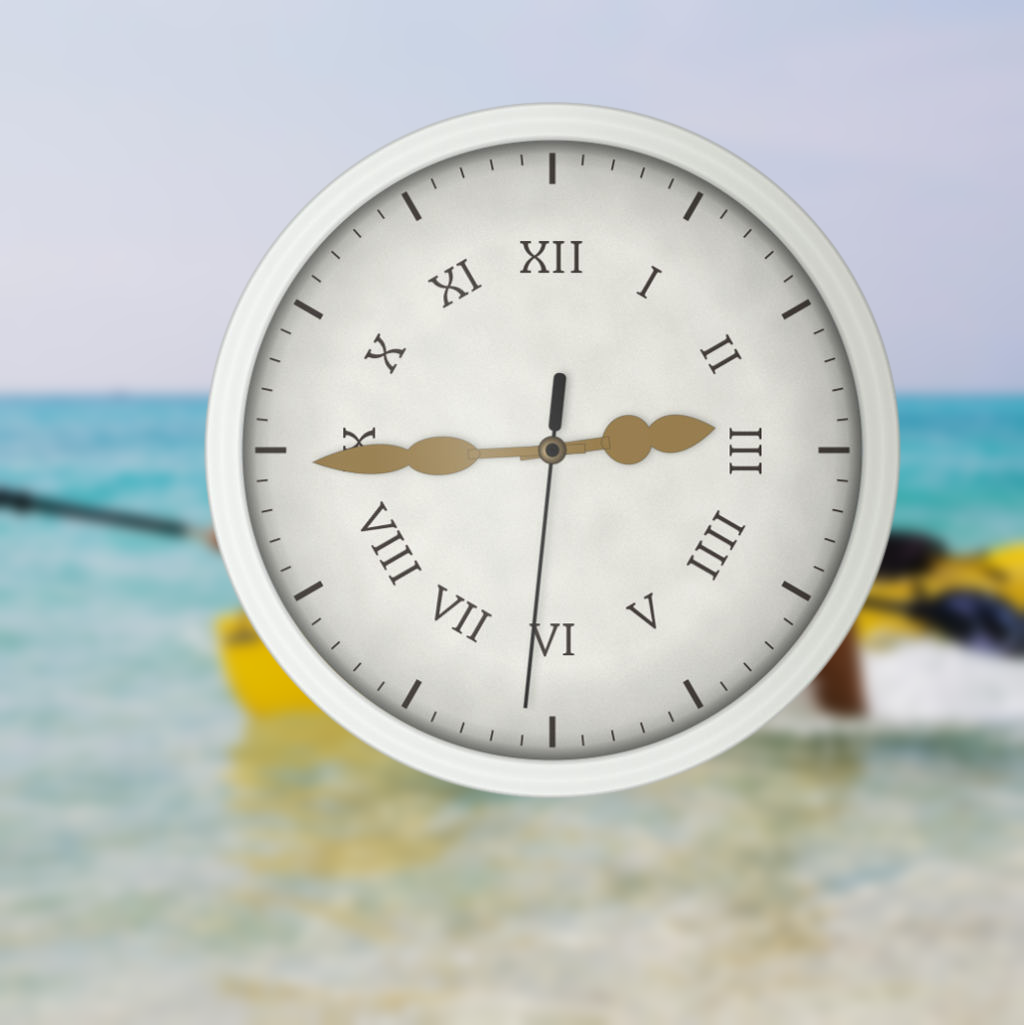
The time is h=2 m=44 s=31
